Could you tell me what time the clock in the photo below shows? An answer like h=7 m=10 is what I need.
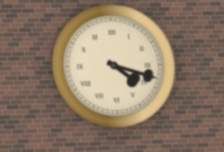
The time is h=4 m=18
